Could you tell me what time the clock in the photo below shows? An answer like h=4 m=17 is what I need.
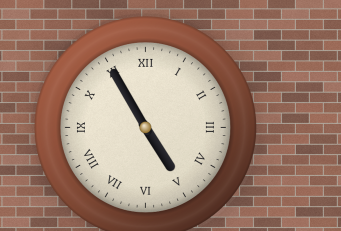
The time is h=4 m=55
